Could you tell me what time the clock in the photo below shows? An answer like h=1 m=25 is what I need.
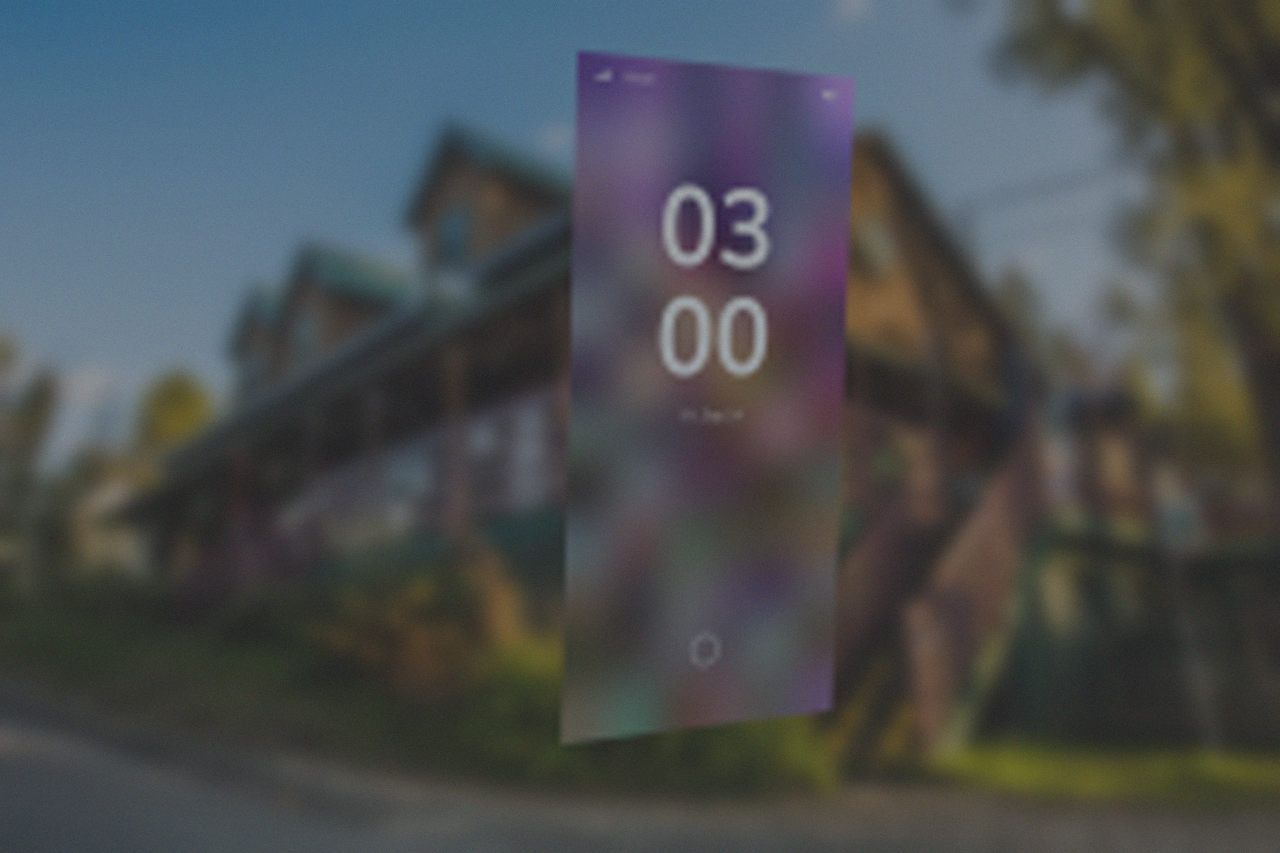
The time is h=3 m=0
